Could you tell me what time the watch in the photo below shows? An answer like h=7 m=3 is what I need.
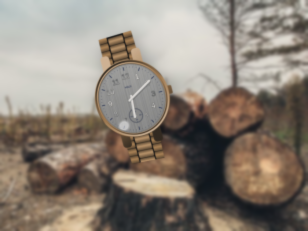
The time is h=6 m=10
